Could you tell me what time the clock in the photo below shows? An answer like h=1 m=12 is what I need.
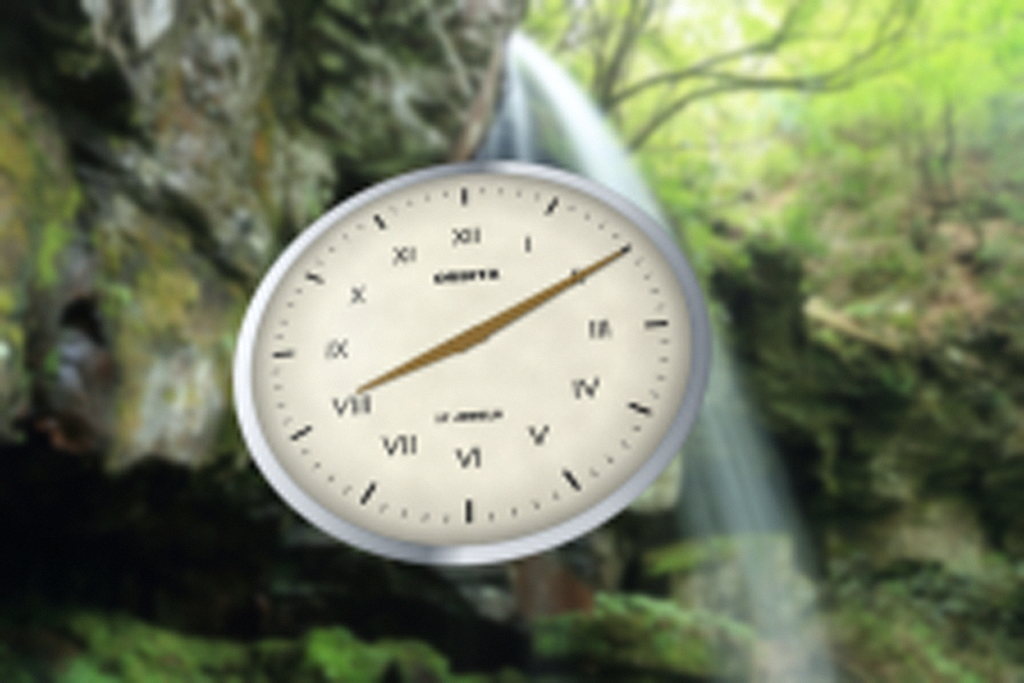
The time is h=8 m=10
